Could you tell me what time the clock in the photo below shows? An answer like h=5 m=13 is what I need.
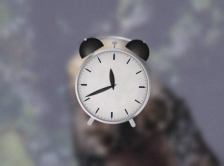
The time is h=11 m=41
